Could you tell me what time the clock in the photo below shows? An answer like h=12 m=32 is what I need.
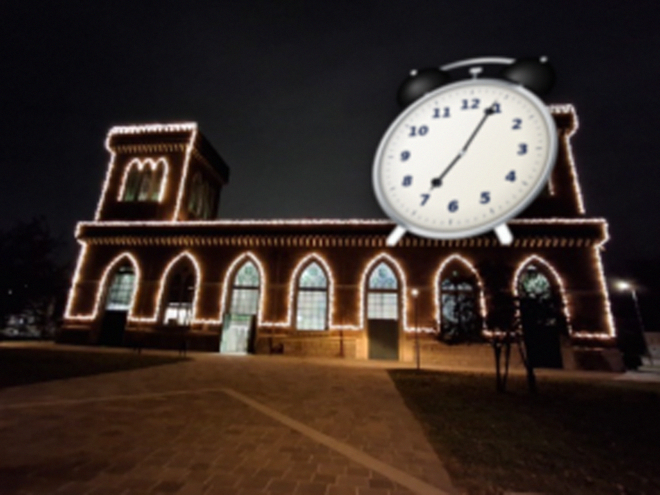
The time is h=7 m=4
